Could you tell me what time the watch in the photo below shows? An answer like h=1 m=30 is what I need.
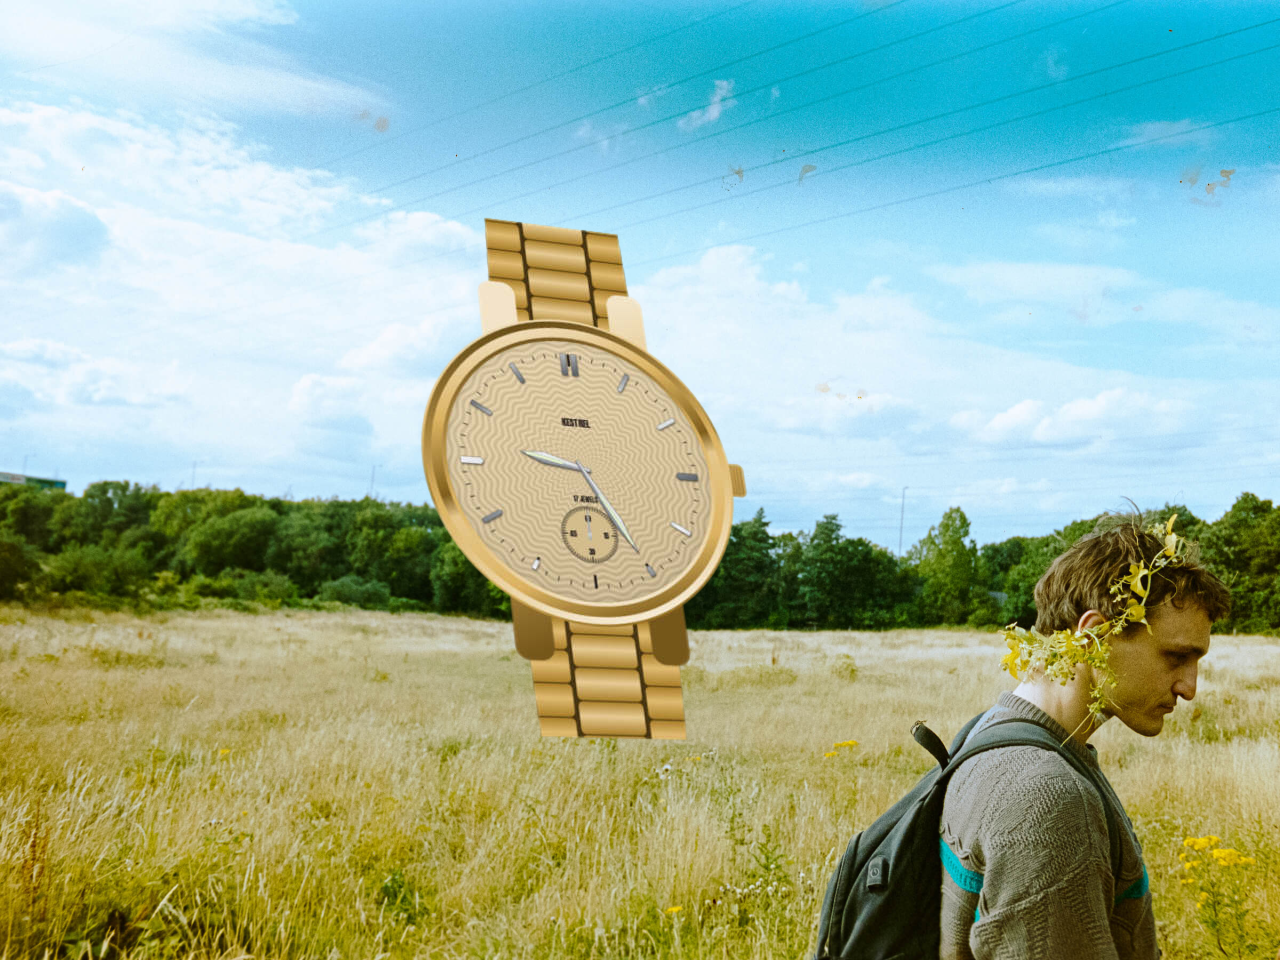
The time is h=9 m=25
